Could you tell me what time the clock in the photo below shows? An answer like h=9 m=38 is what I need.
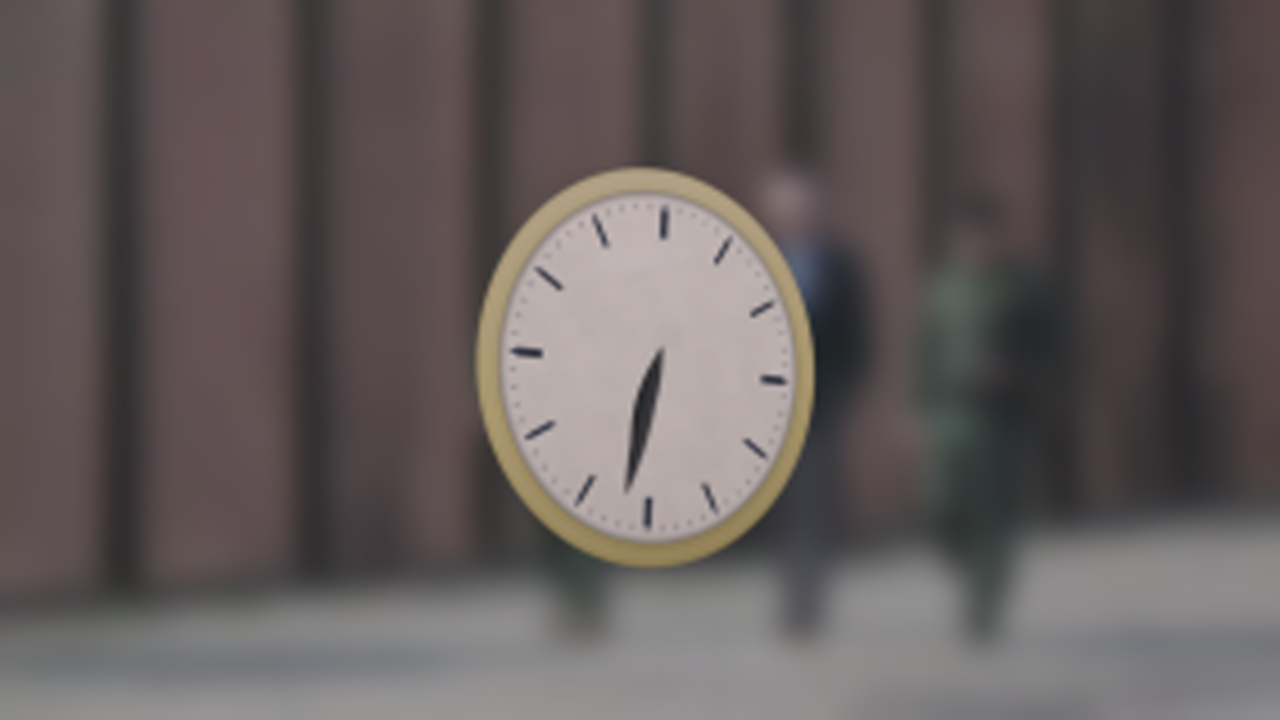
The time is h=6 m=32
